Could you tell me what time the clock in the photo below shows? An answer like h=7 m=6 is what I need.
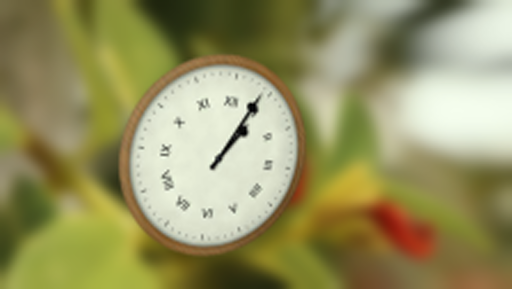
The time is h=1 m=4
